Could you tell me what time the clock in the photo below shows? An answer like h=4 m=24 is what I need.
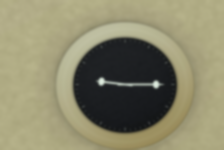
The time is h=9 m=15
